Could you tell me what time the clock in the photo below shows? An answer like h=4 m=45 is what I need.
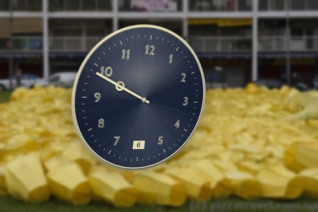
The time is h=9 m=49
